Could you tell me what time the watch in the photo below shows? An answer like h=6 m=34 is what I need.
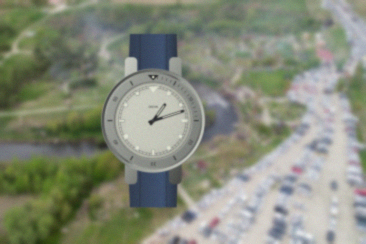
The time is h=1 m=12
